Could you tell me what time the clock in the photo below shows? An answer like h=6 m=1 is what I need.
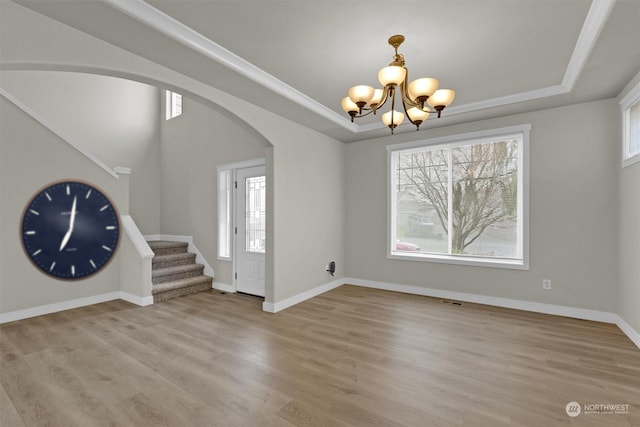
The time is h=7 m=2
